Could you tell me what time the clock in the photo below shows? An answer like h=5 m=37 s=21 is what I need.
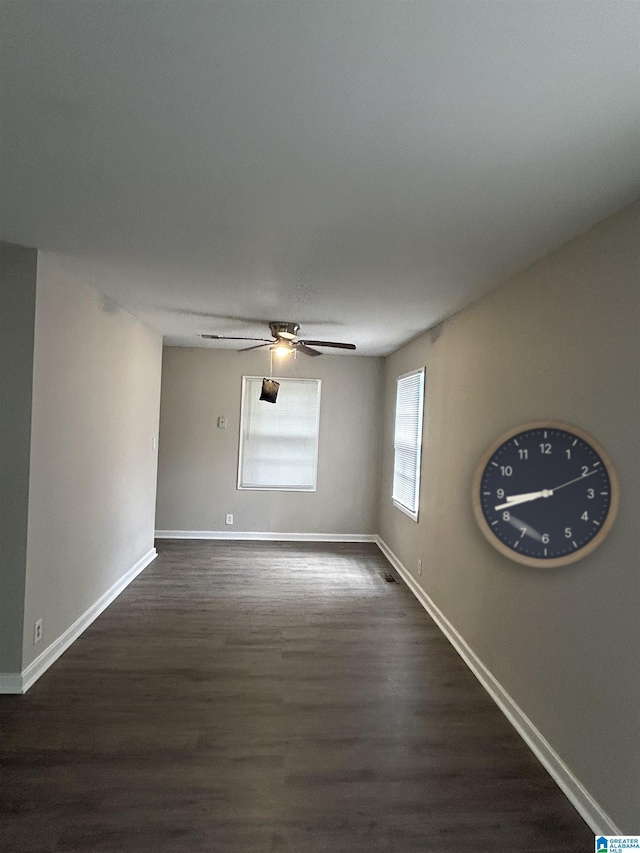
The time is h=8 m=42 s=11
